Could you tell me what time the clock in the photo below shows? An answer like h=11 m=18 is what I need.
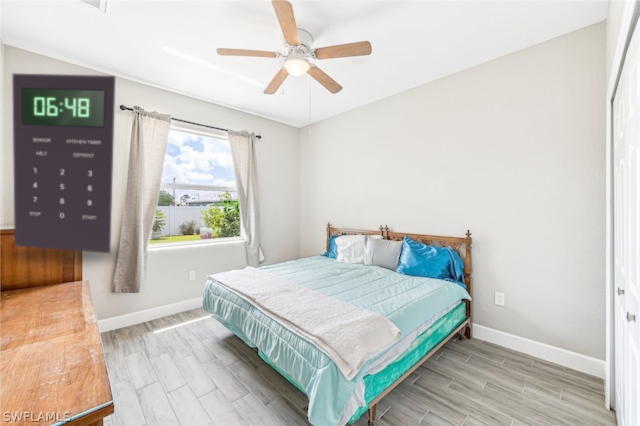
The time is h=6 m=48
